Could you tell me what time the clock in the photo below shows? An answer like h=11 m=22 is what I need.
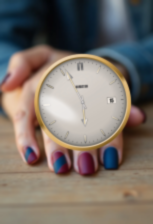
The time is h=5 m=56
